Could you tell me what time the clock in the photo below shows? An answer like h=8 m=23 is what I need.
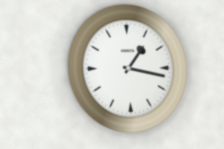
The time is h=1 m=17
